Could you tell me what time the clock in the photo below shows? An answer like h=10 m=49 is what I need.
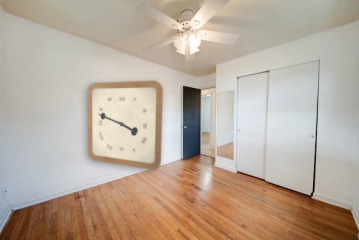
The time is h=3 m=48
